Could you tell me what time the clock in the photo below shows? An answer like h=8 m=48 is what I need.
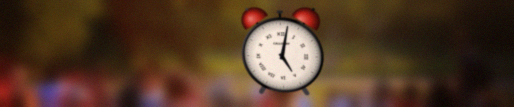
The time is h=5 m=2
